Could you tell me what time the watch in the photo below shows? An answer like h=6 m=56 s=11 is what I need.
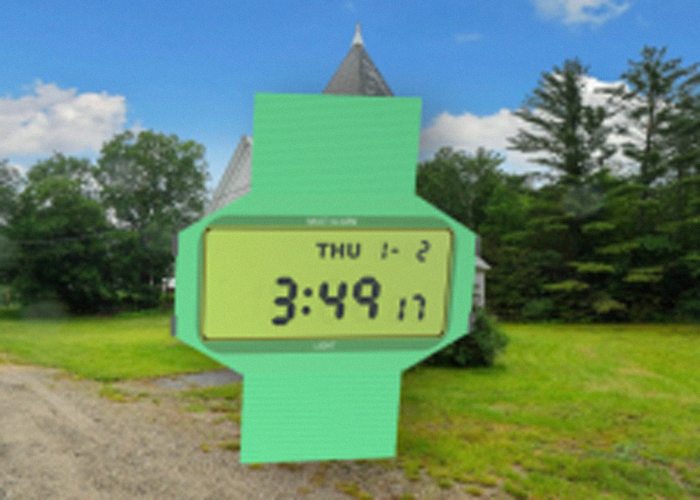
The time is h=3 m=49 s=17
